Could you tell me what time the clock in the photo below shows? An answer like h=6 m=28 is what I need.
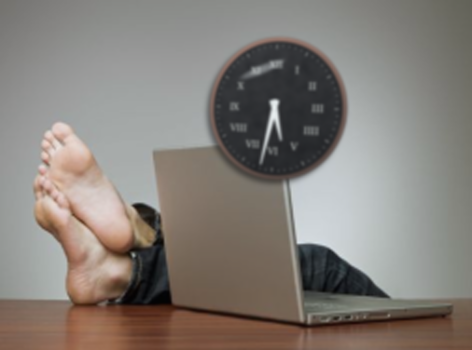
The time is h=5 m=32
